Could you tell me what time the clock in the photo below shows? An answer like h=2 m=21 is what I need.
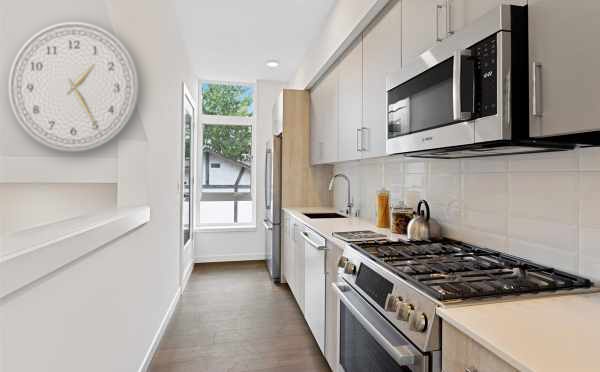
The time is h=1 m=25
